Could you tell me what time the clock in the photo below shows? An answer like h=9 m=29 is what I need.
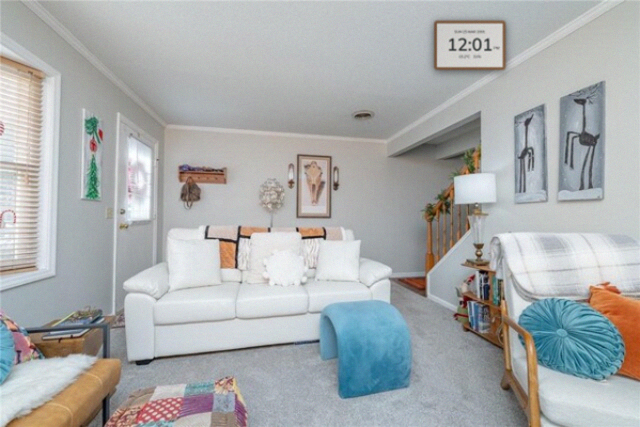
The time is h=12 m=1
